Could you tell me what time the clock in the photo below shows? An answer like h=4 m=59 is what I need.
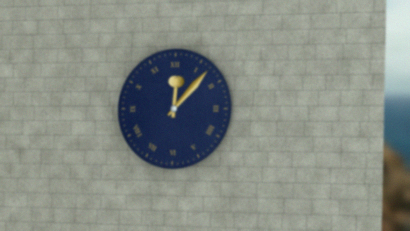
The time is h=12 m=7
